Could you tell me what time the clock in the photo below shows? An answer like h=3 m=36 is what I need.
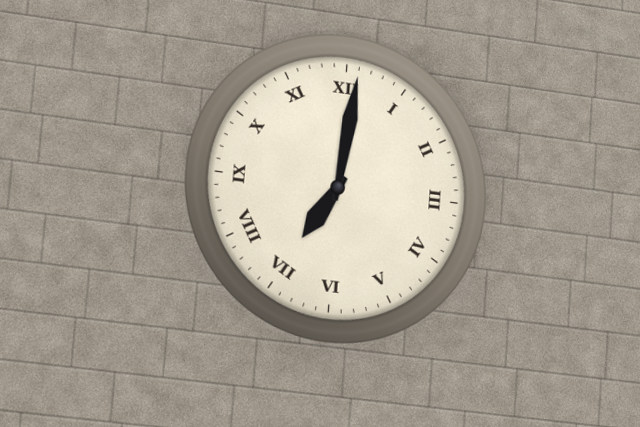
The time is h=7 m=1
